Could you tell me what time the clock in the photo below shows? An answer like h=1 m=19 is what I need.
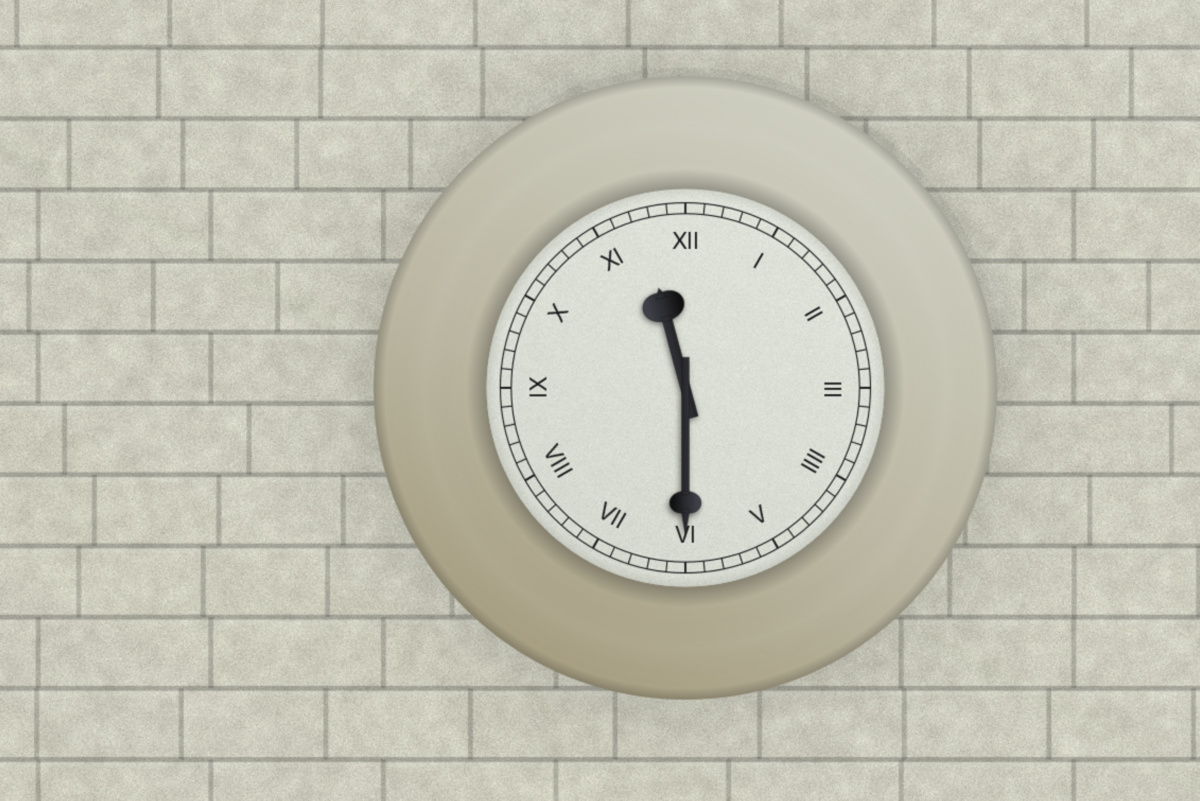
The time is h=11 m=30
